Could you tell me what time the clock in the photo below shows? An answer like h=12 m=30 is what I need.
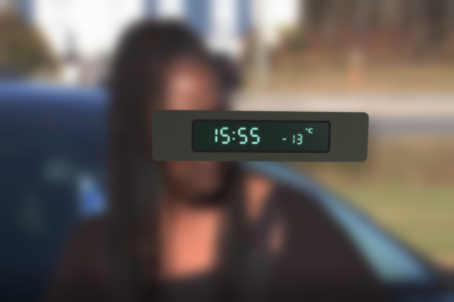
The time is h=15 m=55
